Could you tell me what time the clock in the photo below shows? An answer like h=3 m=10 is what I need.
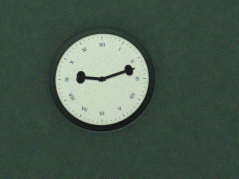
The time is h=9 m=12
